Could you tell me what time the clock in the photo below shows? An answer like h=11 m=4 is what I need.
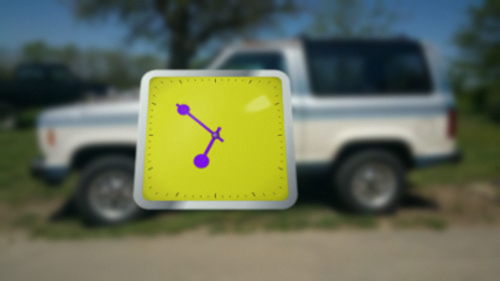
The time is h=6 m=52
